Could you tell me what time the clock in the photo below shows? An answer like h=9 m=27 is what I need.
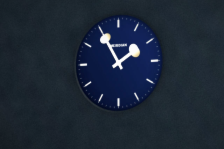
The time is h=1 m=55
